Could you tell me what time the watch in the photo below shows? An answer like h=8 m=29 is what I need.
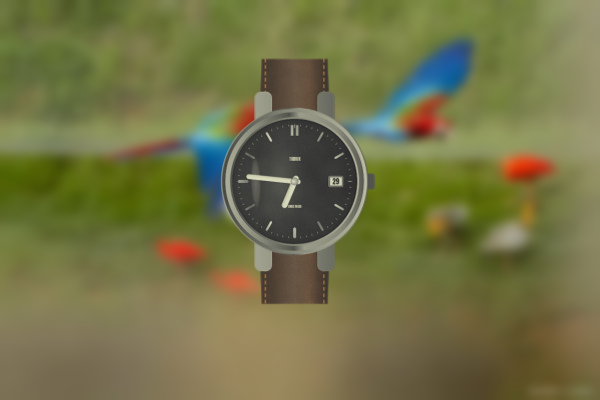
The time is h=6 m=46
